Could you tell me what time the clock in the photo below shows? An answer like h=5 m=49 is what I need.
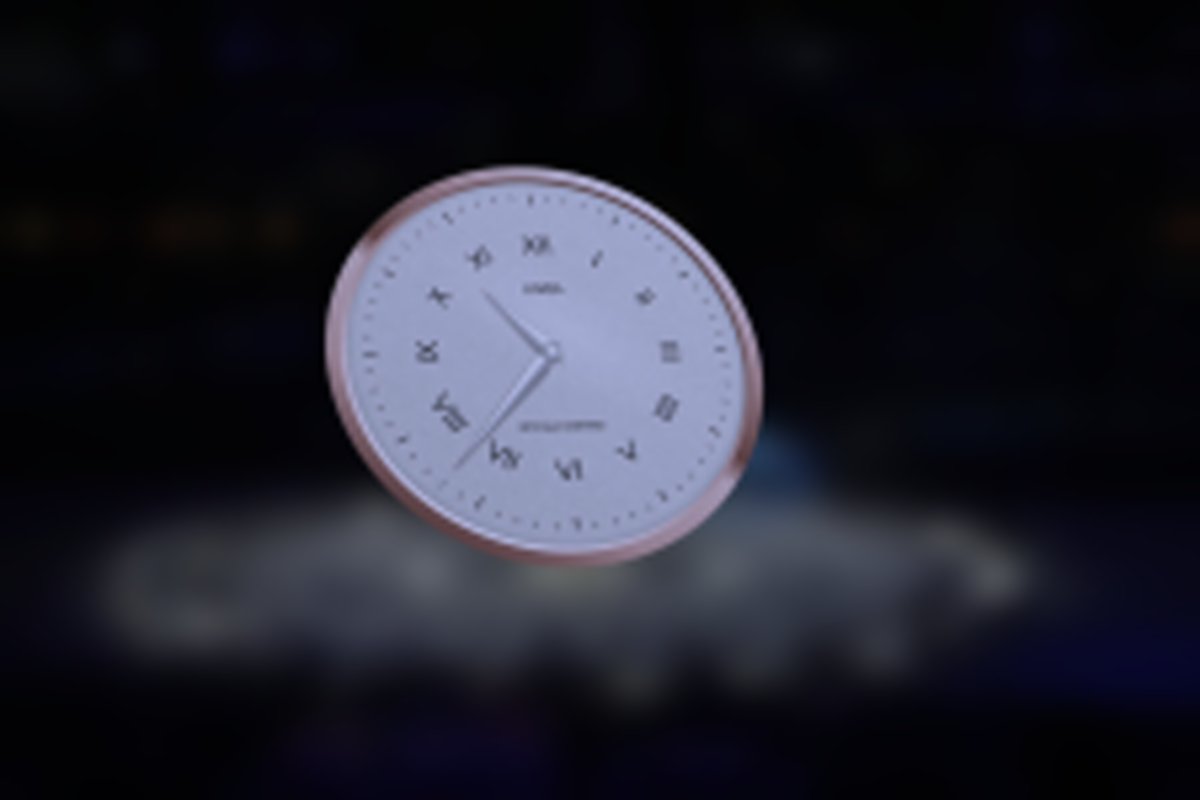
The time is h=10 m=37
